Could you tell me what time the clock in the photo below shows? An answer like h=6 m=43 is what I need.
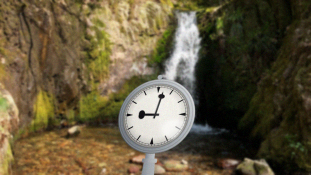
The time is h=9 m=2
